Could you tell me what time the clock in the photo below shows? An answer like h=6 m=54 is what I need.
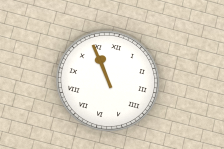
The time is h=10 m=54
